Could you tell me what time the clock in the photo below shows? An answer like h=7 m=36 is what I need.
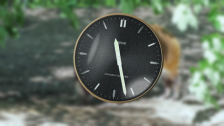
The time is h=11 m=27
